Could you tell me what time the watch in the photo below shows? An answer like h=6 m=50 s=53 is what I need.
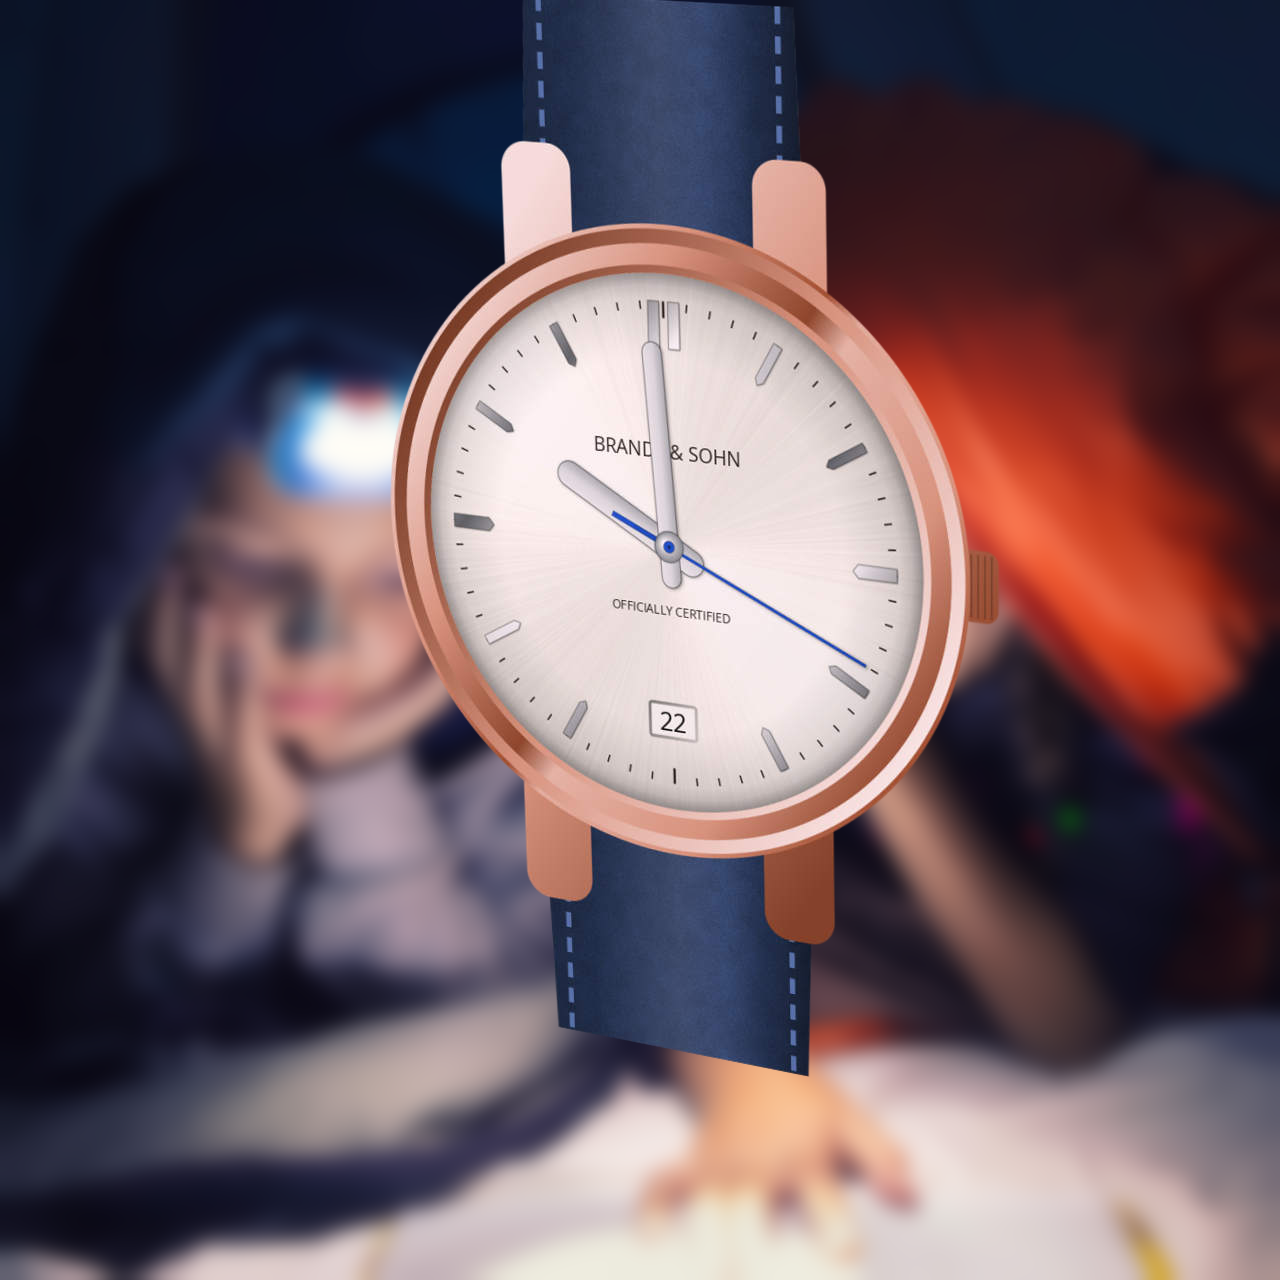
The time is h=9 m=59 s=19
